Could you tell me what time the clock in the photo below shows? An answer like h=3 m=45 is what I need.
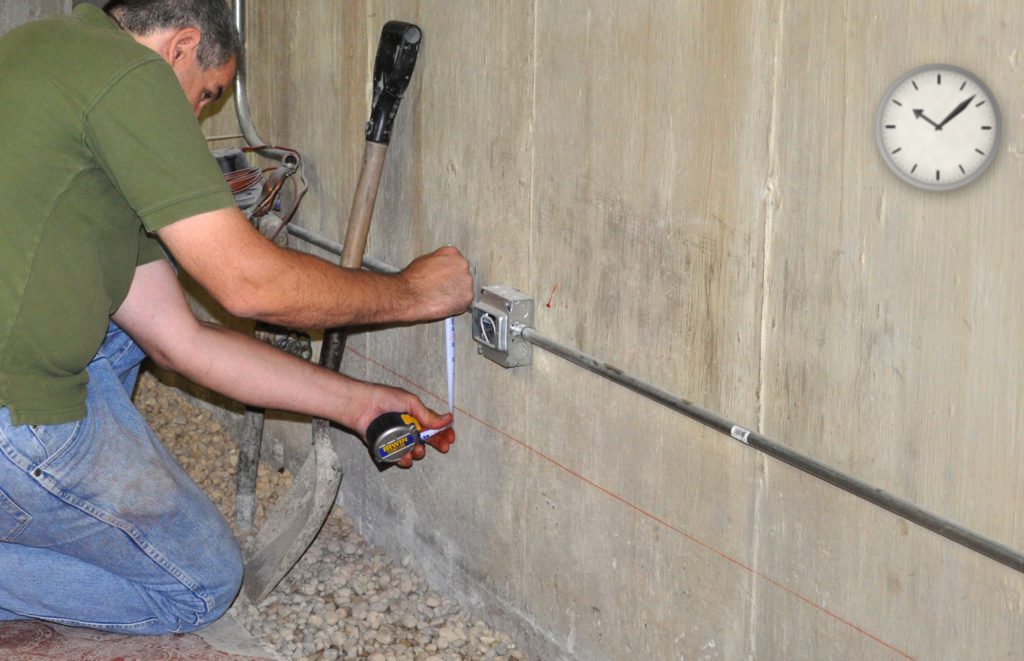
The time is h=10 m=8
